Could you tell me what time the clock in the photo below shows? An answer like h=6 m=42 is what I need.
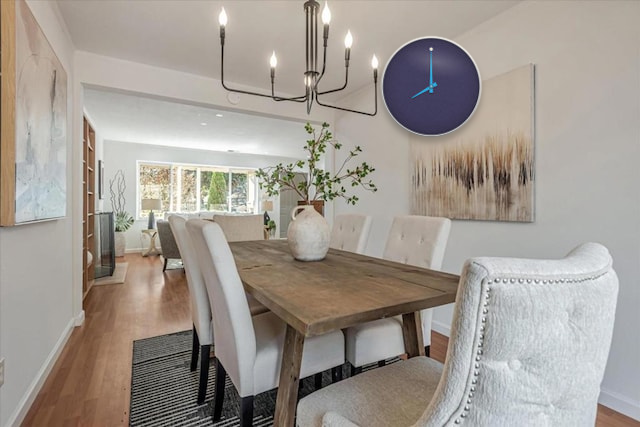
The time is h=8 m=0
